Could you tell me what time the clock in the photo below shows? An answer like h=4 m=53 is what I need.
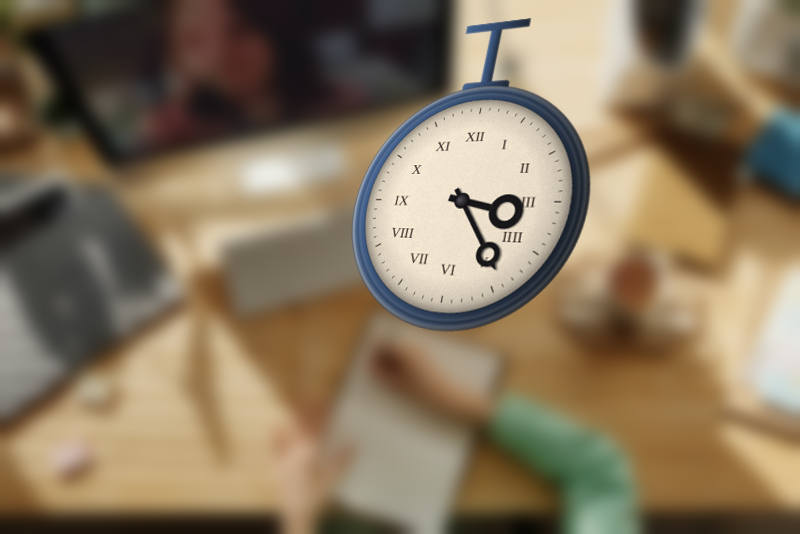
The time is h=3 m=24
